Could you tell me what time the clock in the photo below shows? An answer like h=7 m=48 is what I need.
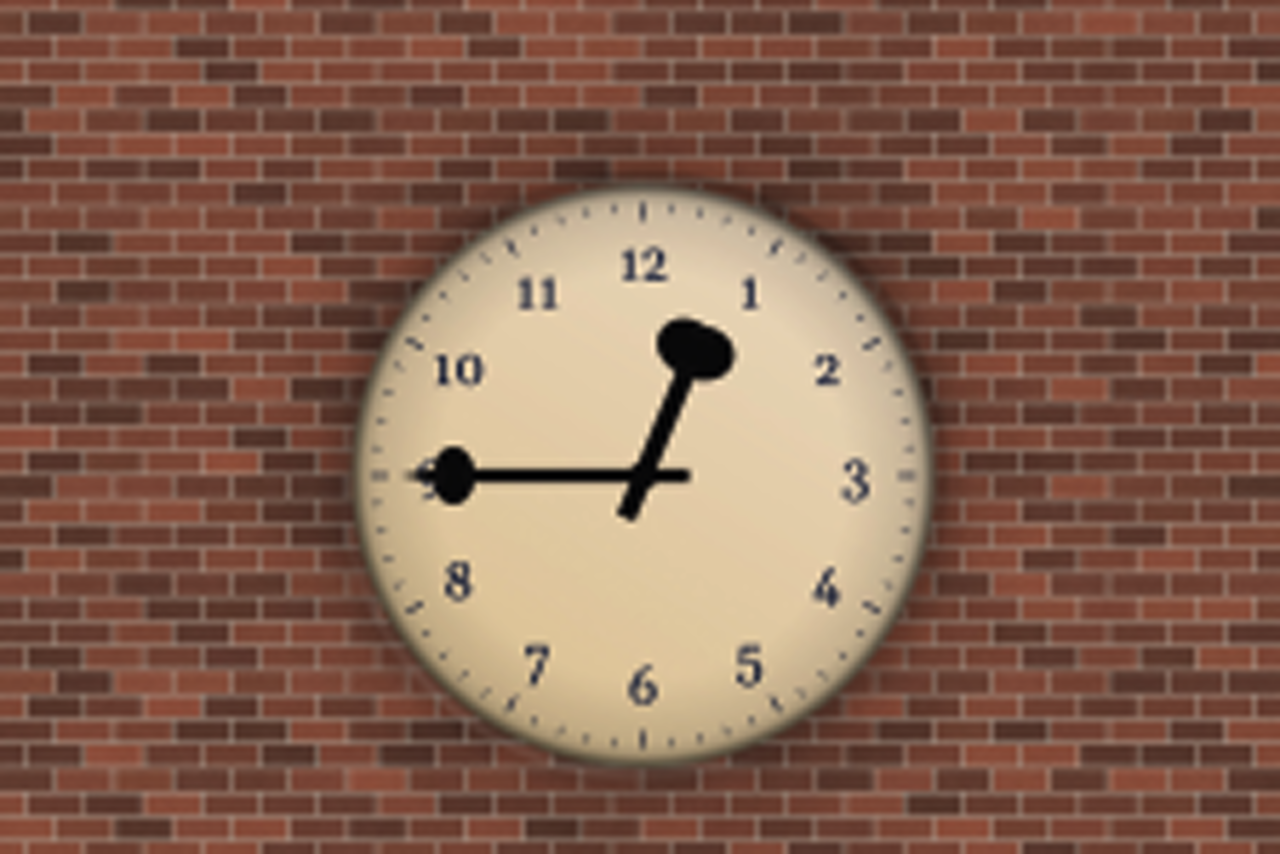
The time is h=12 m=45
